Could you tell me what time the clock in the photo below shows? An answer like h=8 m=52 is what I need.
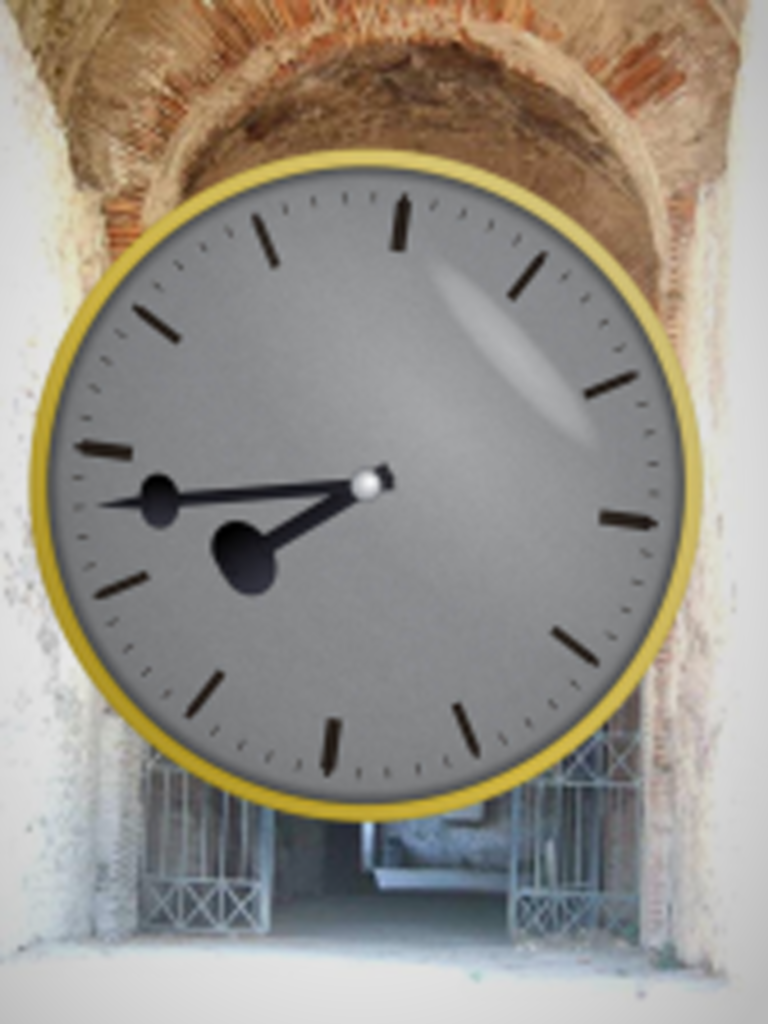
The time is h=7 m=43
